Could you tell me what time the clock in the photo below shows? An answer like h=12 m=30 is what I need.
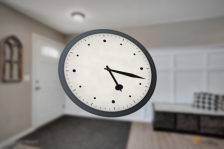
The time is h=5 m=18
